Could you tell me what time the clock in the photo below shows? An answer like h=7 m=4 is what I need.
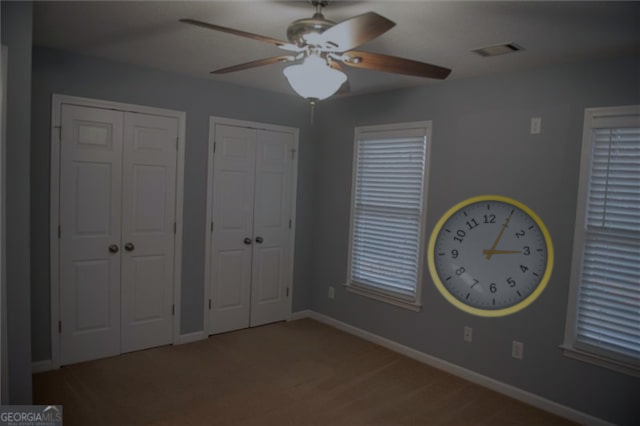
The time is h=3 m=5
